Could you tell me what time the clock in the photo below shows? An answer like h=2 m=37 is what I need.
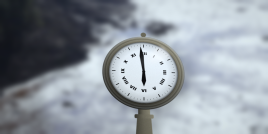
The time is h=5 m=59
